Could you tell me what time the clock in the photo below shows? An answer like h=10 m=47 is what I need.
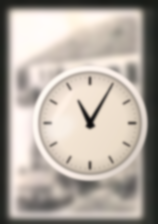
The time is h=11 m=5
